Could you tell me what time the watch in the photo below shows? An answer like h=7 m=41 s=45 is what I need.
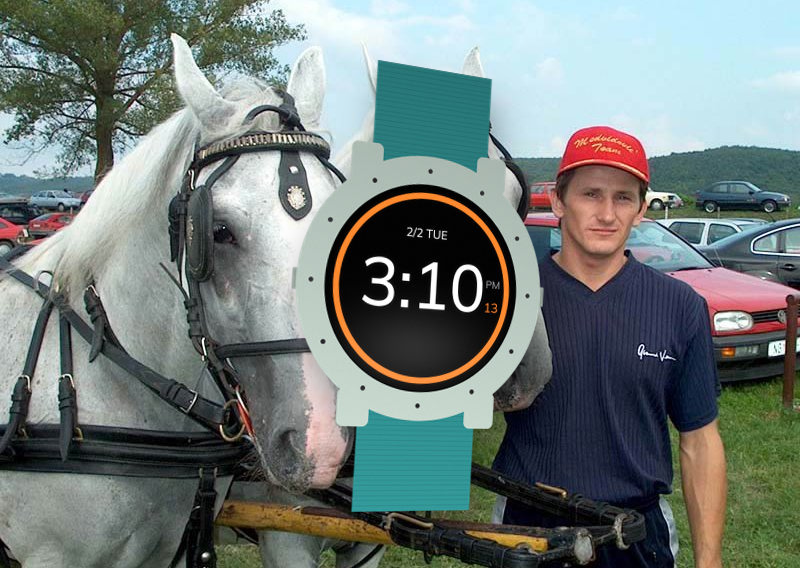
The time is h=3 m=10 s=13
